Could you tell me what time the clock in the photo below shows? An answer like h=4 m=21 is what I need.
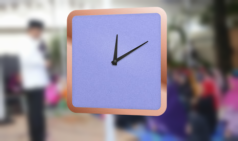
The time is h=12 m=10
